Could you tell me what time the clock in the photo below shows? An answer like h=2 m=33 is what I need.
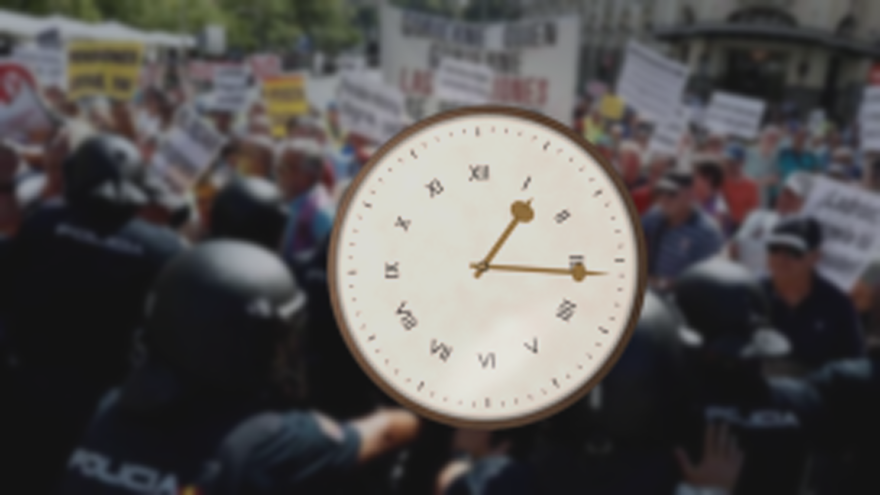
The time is h=1 m=16
